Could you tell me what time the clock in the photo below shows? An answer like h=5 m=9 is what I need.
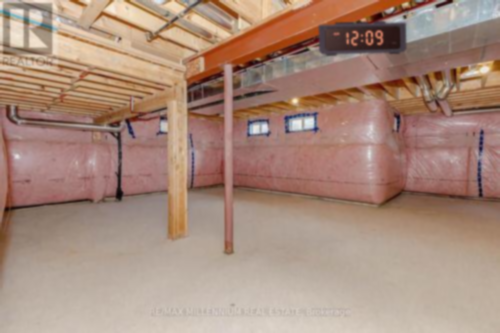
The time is h=12 m=9
